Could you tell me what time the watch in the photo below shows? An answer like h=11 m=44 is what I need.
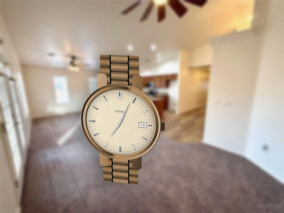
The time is h=7 m=4
